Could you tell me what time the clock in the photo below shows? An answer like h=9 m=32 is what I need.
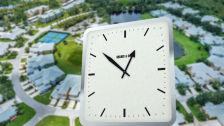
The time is h=12 m=52
